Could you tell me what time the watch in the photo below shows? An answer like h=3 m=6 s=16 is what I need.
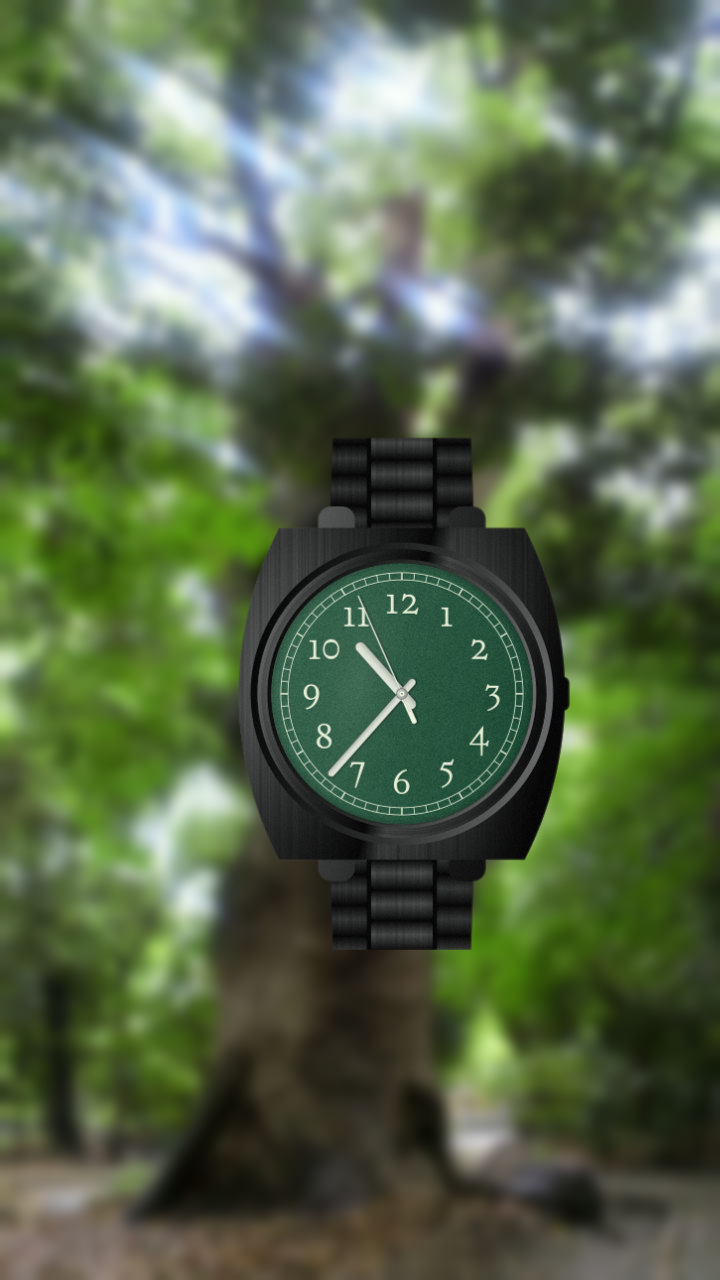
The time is h=10 m=36 s=56
